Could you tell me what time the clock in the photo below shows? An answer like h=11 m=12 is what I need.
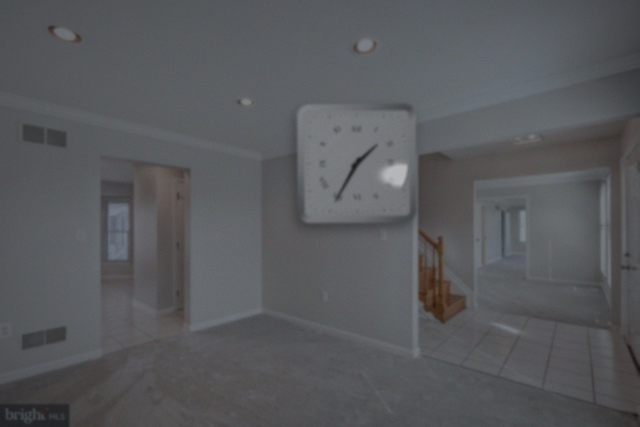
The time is h=1 m=35
